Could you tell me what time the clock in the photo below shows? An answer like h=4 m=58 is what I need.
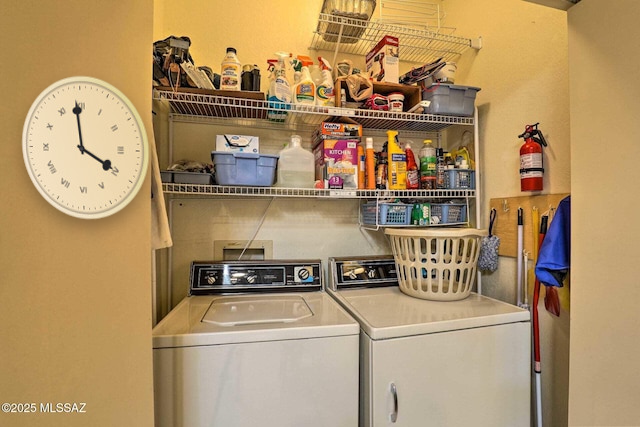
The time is h=3 m=59
